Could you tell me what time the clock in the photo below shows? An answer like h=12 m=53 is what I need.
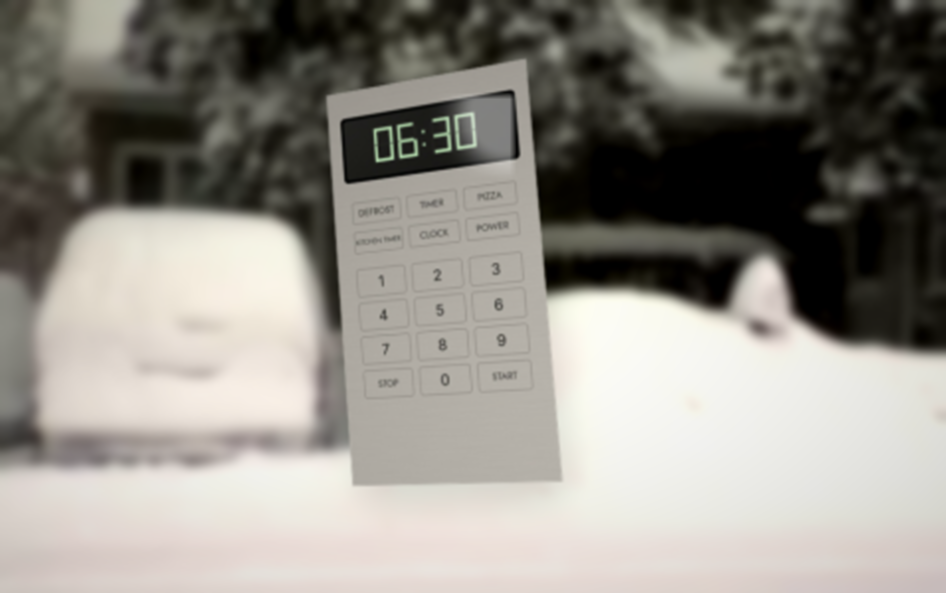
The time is h=6 m=30
